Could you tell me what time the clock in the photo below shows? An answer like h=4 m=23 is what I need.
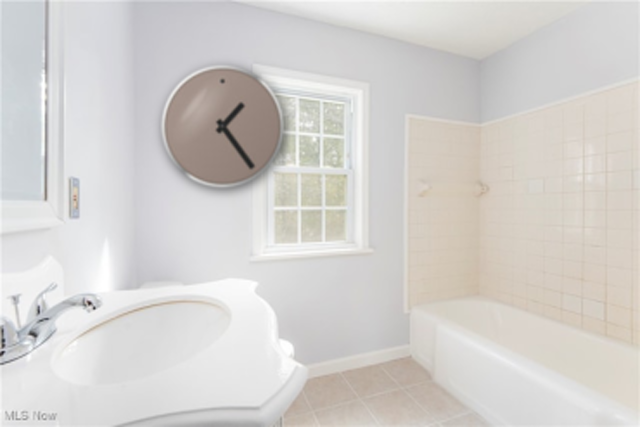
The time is h=1 m=24
